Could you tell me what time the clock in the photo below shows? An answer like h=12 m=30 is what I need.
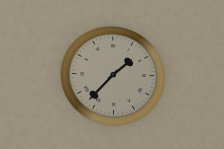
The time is h=1 m=37
